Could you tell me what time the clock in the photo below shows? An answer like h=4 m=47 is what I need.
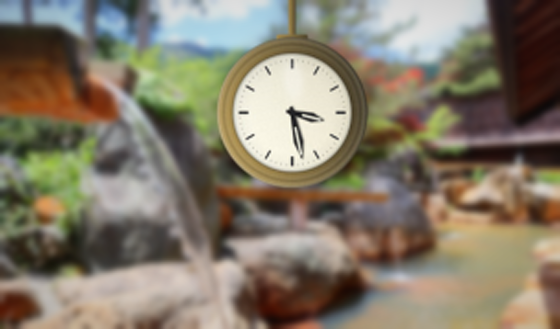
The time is h=3 m=28
